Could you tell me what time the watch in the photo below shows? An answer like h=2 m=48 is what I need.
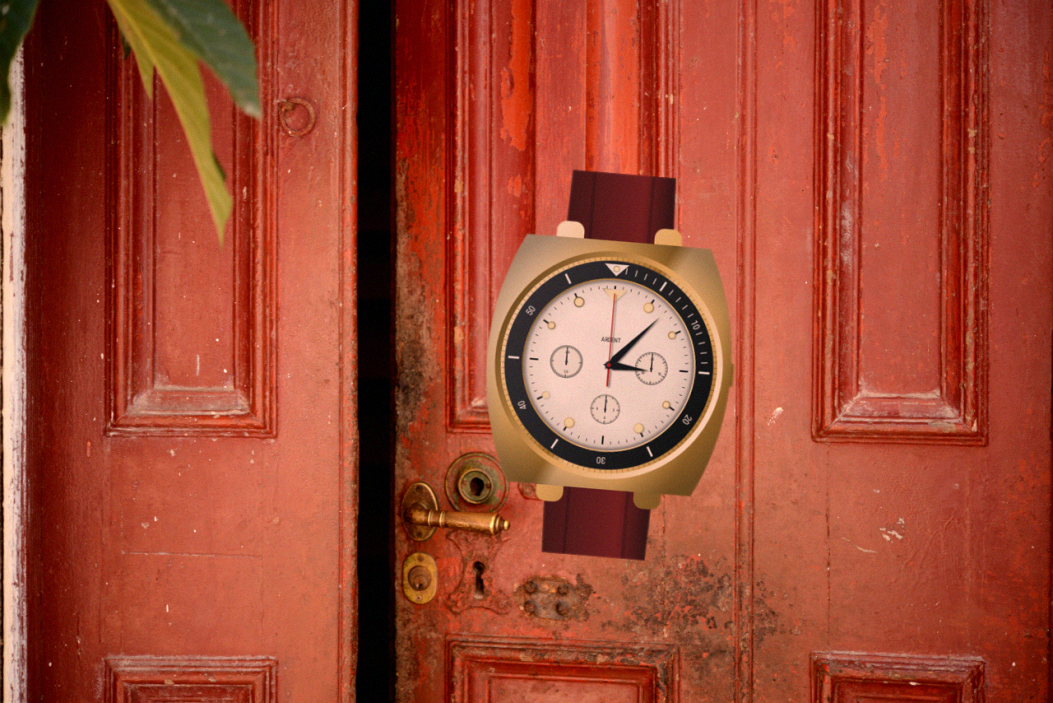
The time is h=3 m=7
